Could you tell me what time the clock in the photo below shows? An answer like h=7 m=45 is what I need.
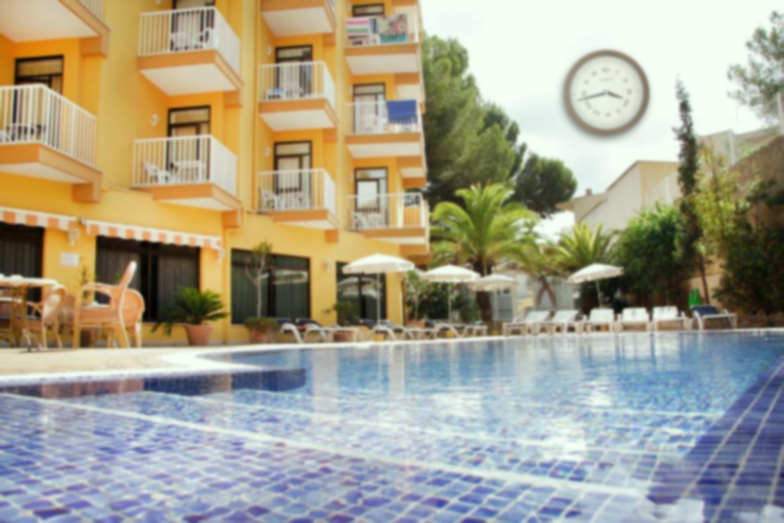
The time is h=3 m=43
